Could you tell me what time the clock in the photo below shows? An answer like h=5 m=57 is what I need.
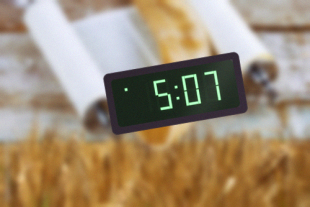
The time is h=5 m=7
